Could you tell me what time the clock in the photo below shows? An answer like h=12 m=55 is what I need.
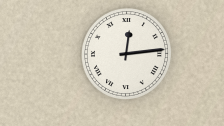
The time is h=12 m=14
